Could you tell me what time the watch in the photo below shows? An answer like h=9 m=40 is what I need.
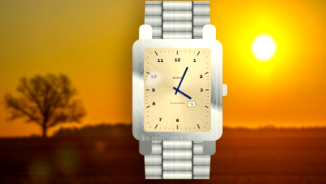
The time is h=4 m=4
